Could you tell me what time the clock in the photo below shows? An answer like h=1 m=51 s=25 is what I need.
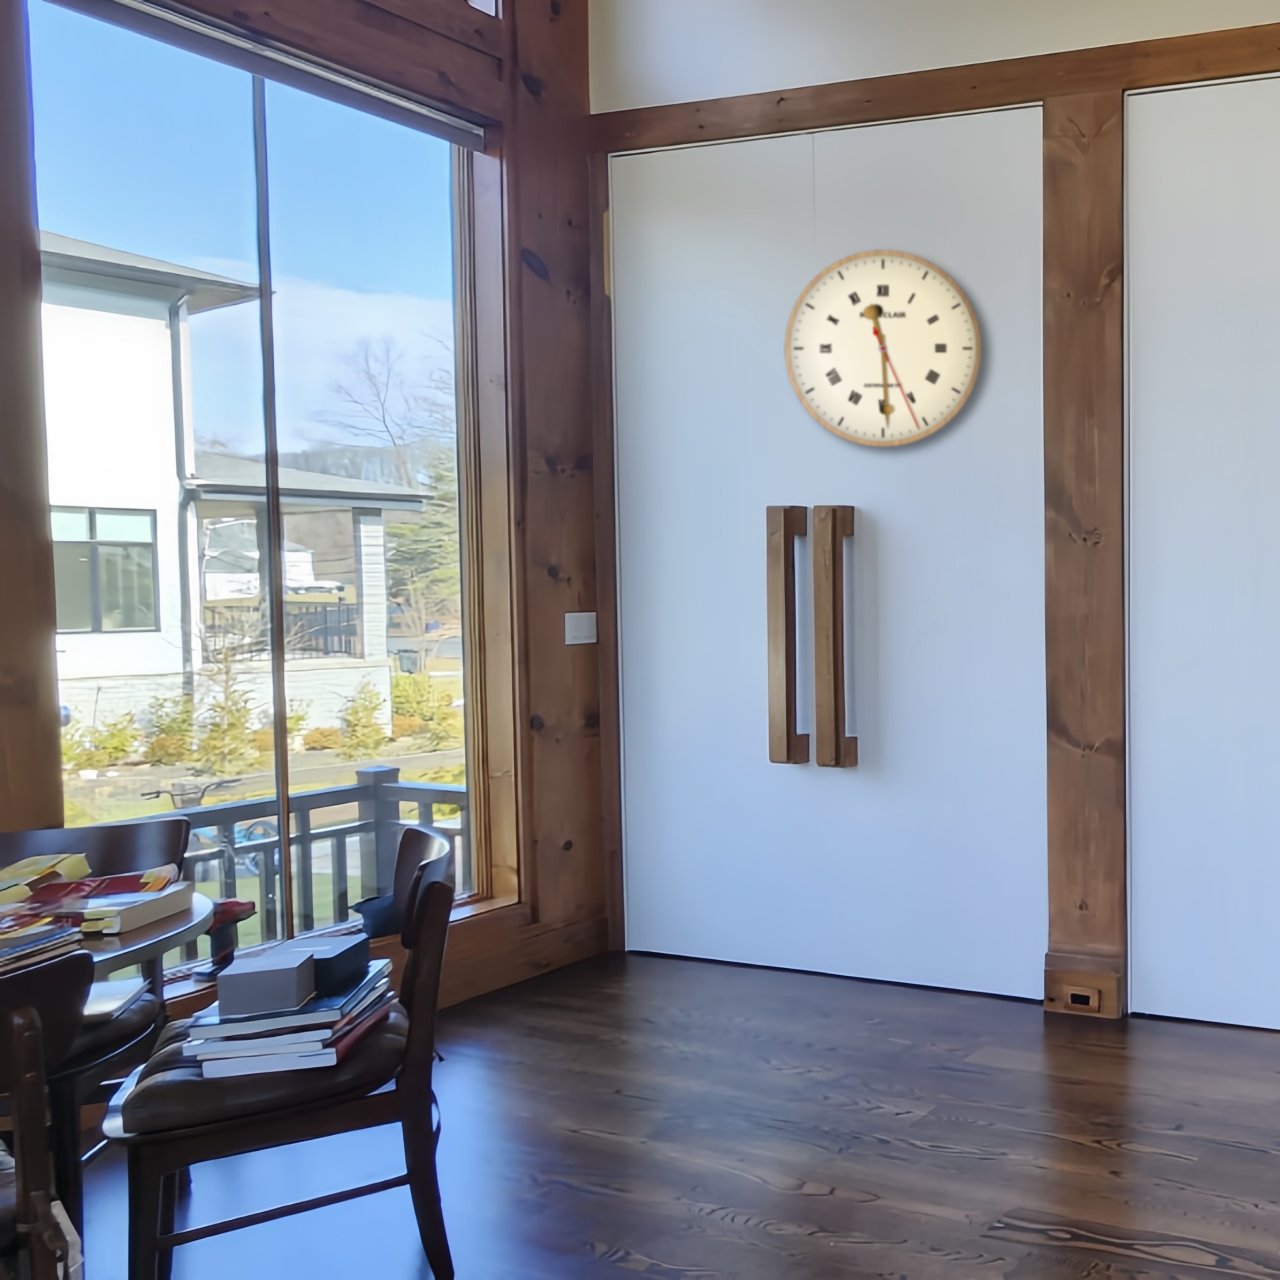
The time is h=11 m=29 s=26
